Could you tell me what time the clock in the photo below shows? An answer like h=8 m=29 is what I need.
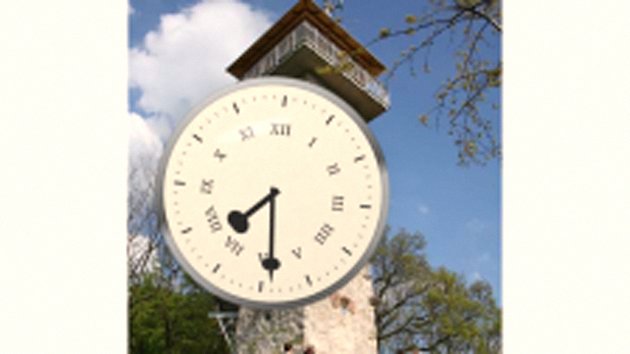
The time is h=7 m=29
